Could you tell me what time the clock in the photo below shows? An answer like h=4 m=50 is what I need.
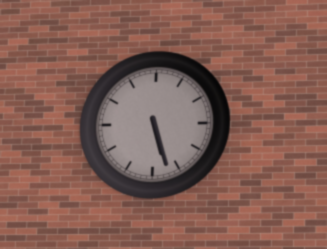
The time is h=5 m=27
